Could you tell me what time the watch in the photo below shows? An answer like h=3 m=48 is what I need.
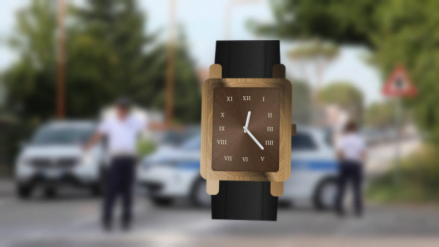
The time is h=12 m=23
